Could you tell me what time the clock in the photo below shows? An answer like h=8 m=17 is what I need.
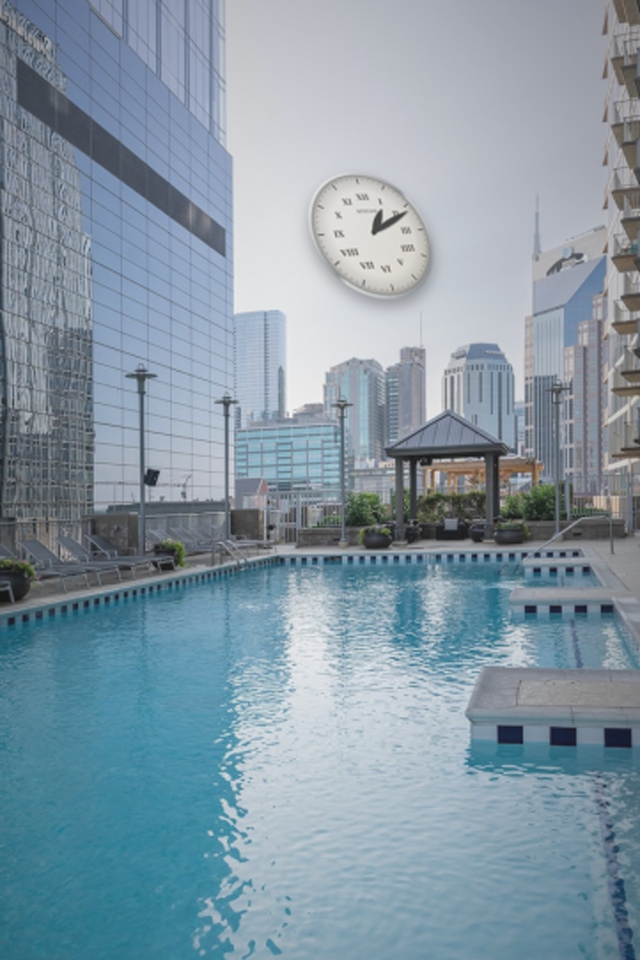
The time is h=1 m=11
